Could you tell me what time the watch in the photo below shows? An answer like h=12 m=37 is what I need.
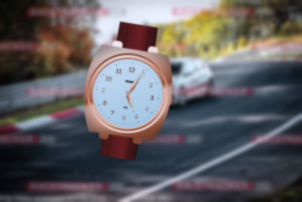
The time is h=5 m=4
